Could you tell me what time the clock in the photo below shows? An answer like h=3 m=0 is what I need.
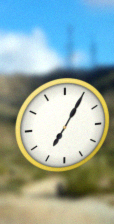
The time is h=7 m=5
